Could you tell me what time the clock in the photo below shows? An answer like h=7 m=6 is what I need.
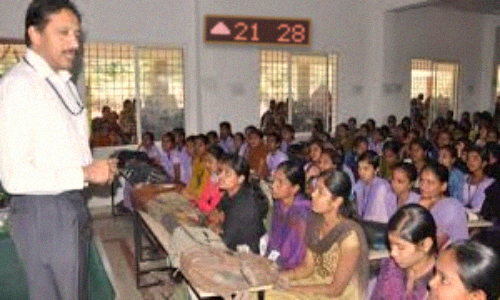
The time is h=21 m=28
